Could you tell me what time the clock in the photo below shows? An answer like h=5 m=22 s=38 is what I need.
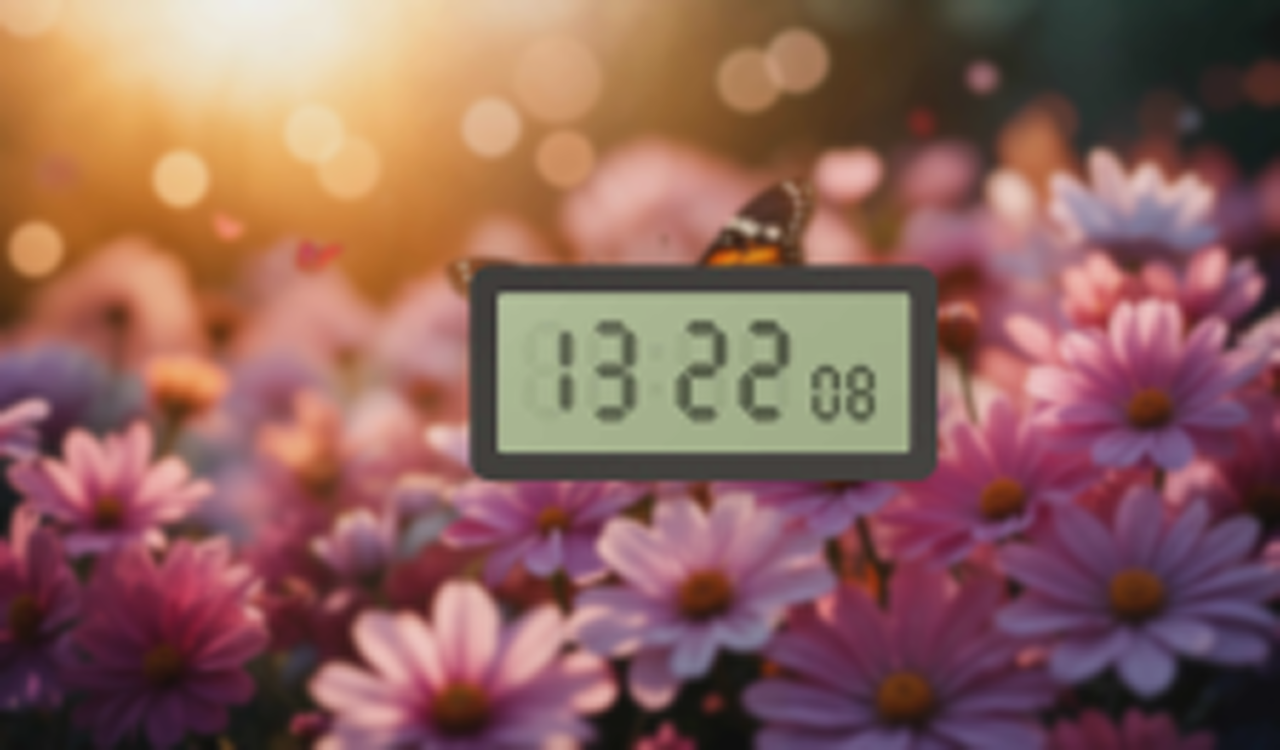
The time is h=13 m=22 s=8
